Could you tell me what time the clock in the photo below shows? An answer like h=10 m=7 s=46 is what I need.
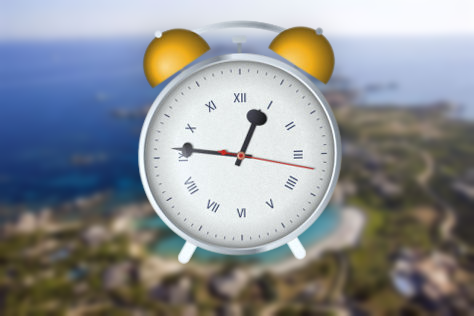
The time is h=12 m=46 s=17
